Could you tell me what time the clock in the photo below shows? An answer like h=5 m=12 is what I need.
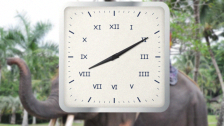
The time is h=8 m=10
